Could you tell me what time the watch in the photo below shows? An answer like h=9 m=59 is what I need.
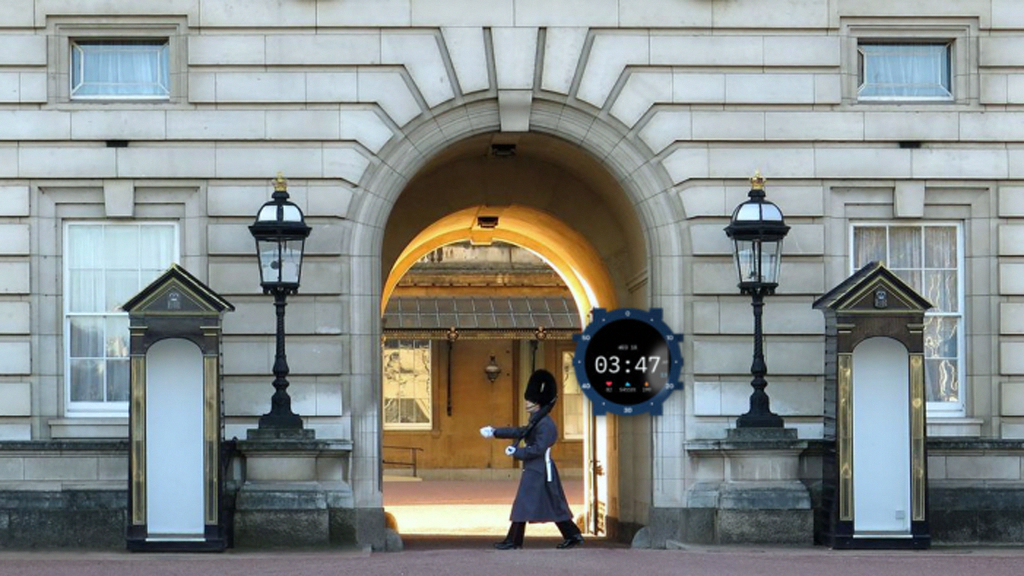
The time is h=3 m=47
